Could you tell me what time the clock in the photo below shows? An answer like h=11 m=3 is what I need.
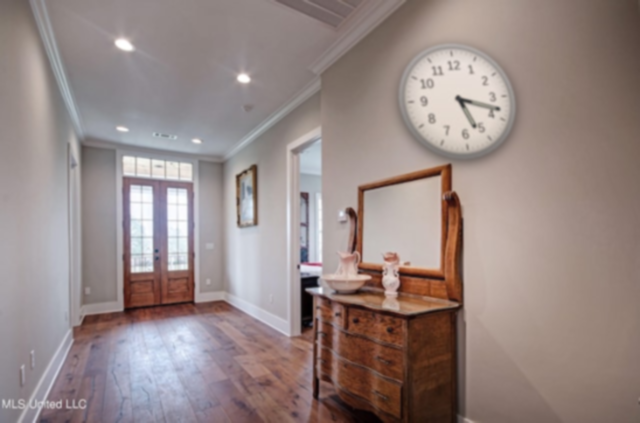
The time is h=5 m=18
